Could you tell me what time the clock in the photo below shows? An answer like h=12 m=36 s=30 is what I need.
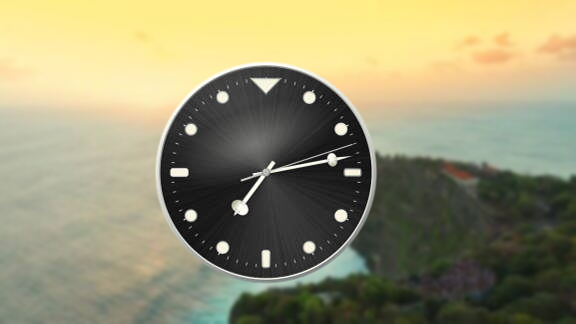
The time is h=7 m=13 s=12
